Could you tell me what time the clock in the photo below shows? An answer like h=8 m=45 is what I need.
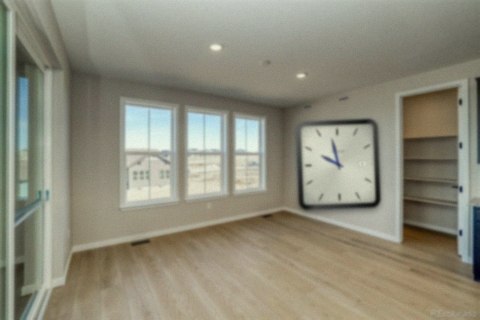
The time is h=9 m=58
